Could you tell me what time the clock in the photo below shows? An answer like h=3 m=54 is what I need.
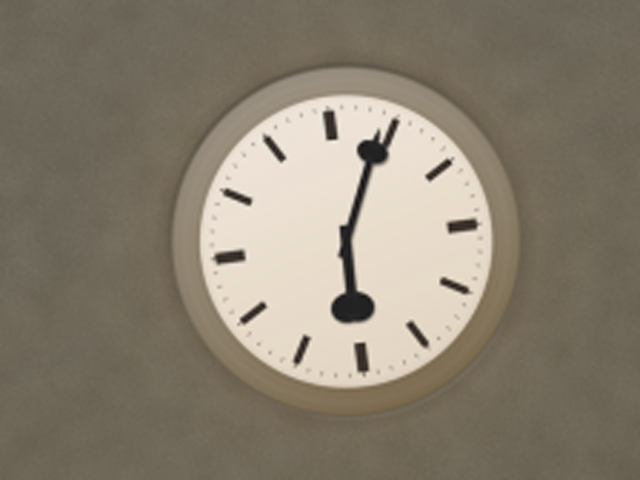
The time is h=6 m=4
